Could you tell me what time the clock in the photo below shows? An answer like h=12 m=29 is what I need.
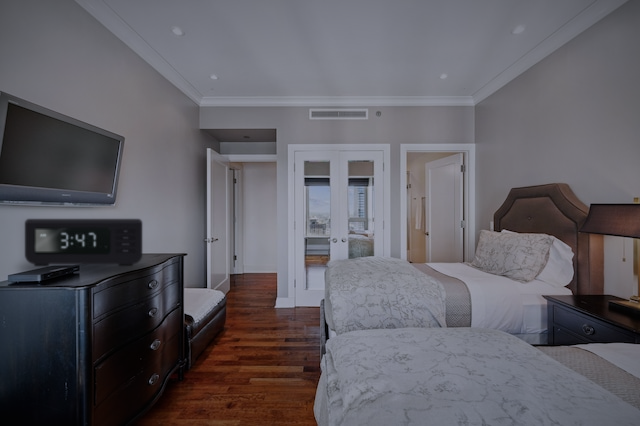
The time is h=3 m=47
